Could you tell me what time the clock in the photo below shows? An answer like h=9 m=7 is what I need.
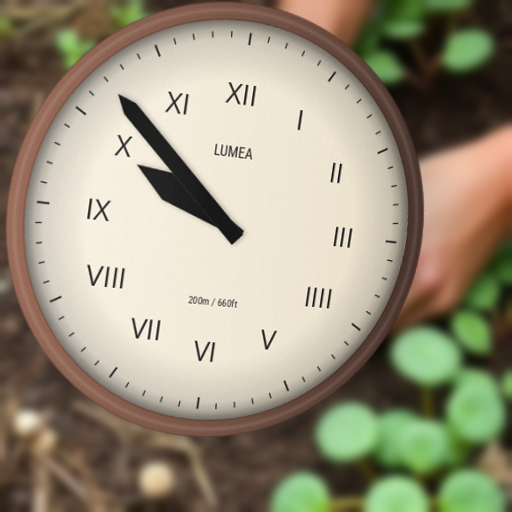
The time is h=9 m=52
